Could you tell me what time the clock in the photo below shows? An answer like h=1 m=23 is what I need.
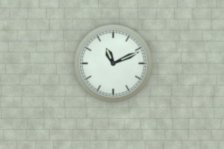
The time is h=11 m=11
